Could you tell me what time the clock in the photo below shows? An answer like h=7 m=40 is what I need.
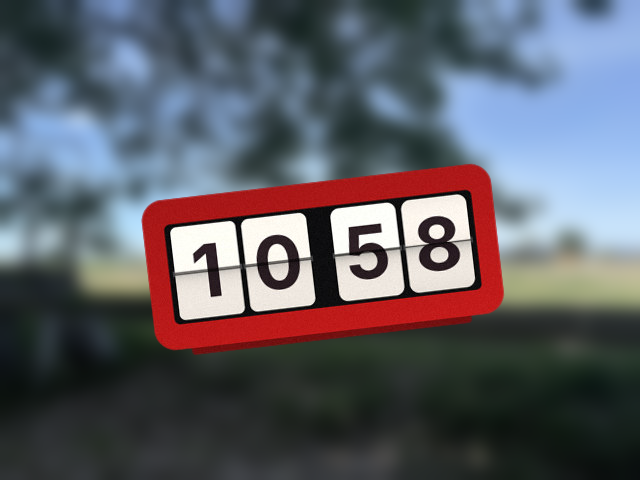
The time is h=10 m=58
